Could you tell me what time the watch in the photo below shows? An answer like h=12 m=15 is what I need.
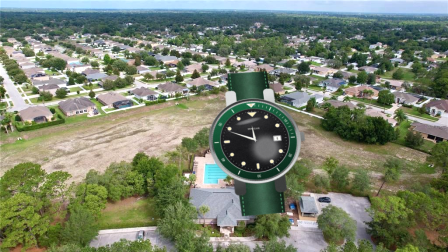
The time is h=11 m=49
